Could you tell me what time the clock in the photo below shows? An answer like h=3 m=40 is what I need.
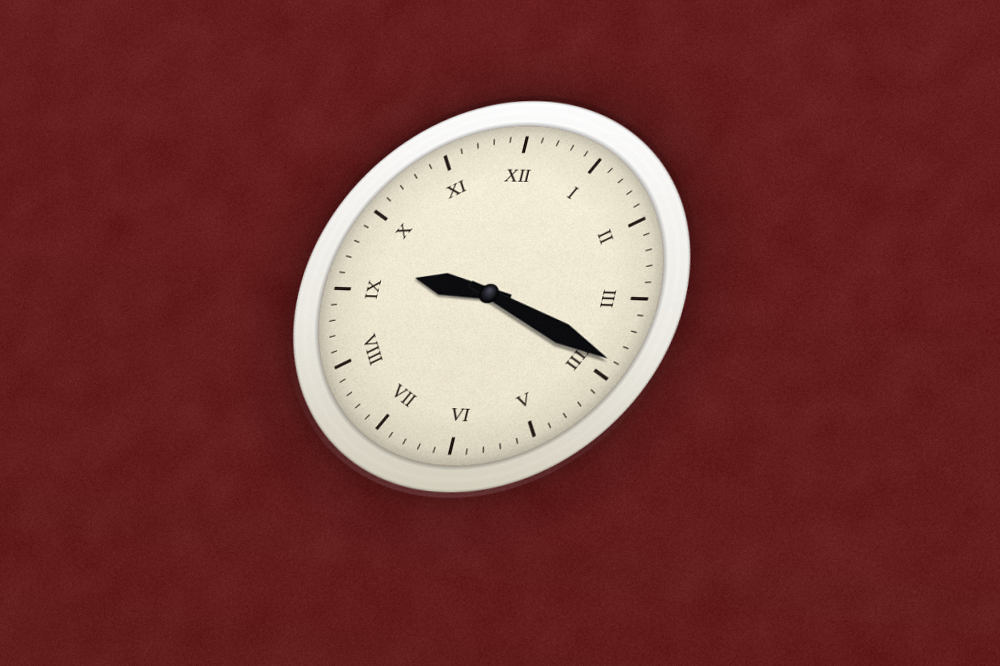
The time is h=9 m=19
